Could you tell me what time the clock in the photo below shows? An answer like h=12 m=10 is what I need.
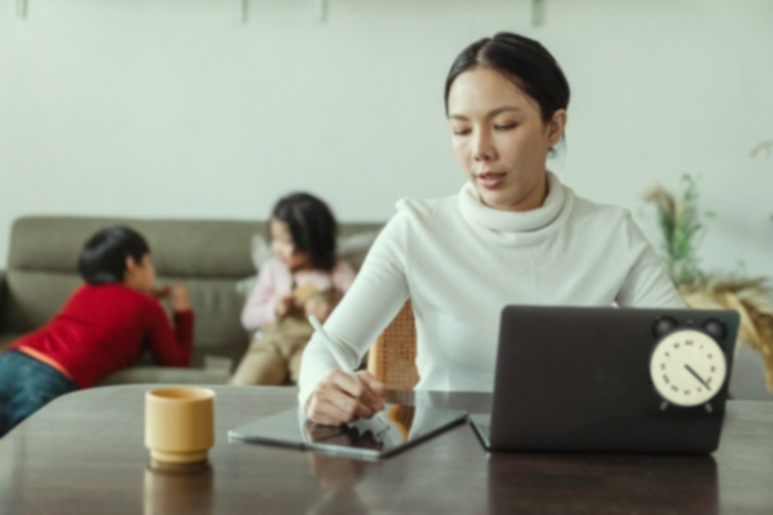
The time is h=4 m=22
